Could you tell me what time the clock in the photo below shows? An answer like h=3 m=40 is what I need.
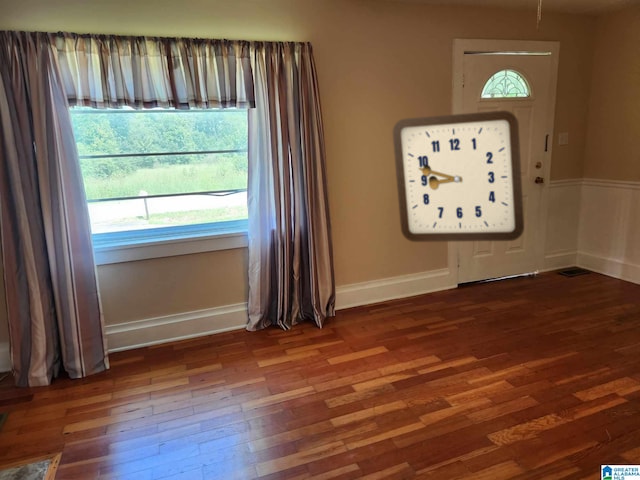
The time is h=8 m=48
